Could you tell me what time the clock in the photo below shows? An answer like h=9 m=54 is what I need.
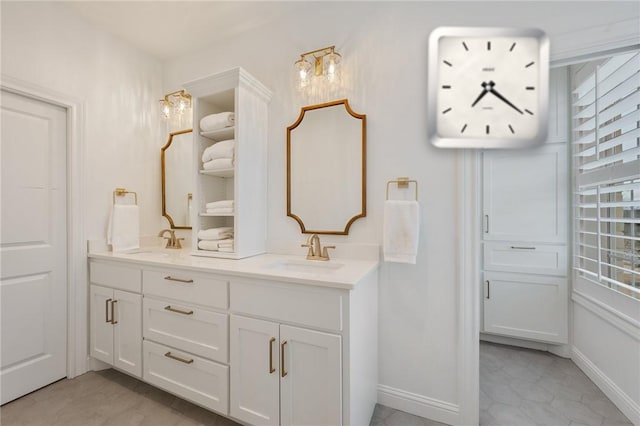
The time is h=7 m=21
